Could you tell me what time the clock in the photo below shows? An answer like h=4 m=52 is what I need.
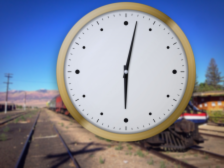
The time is h=6 m=2
